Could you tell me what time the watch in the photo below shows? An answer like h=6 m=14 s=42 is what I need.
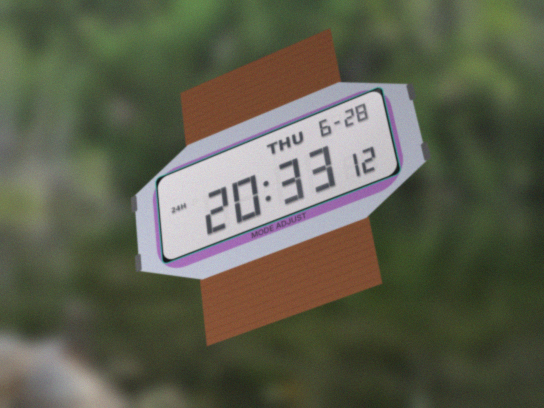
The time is h=20 m=33 s=12
